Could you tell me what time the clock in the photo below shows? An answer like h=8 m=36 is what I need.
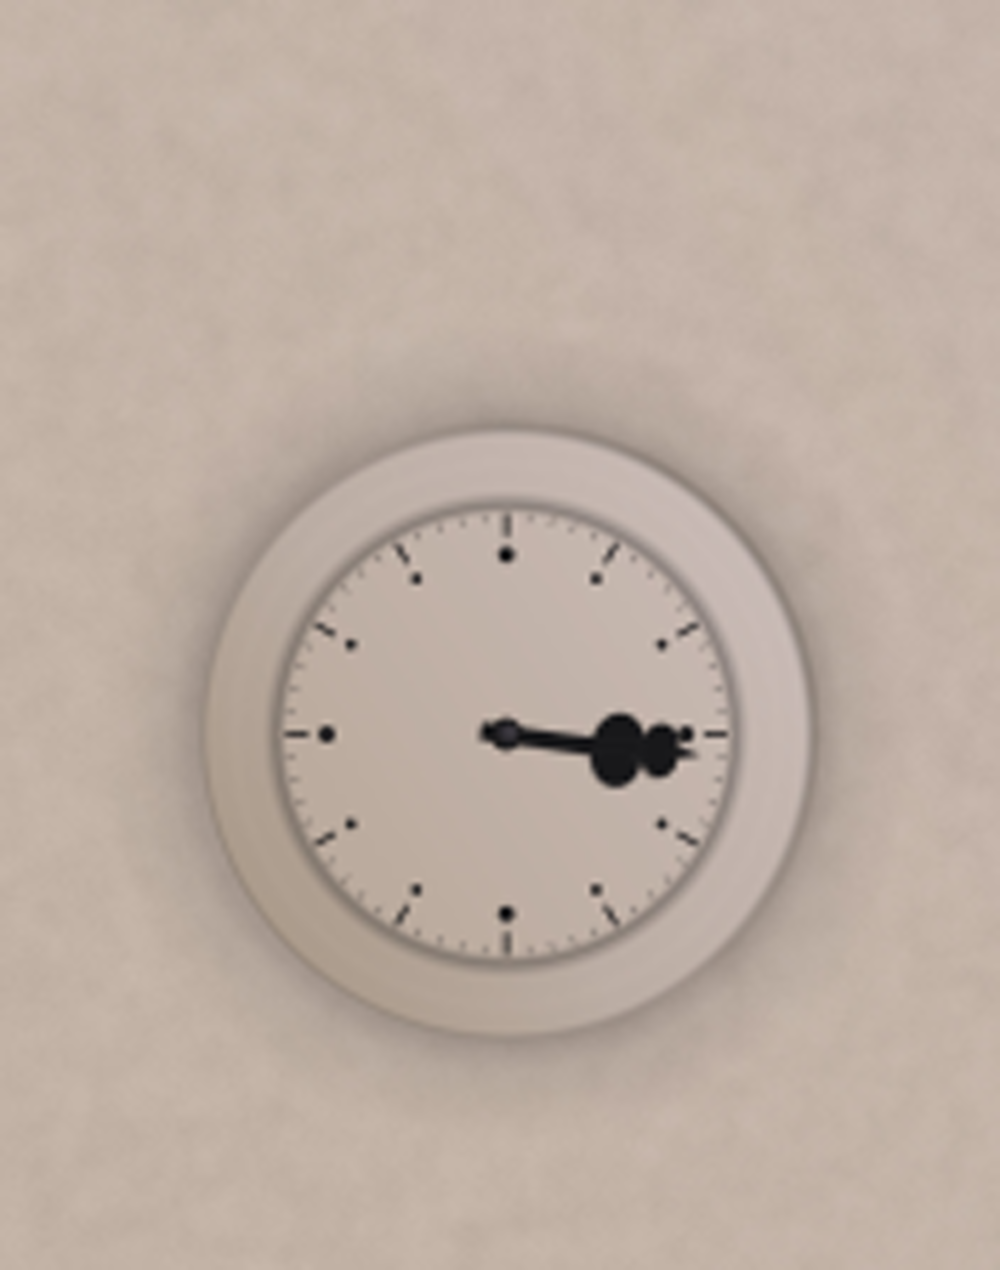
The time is h=3 m=16
